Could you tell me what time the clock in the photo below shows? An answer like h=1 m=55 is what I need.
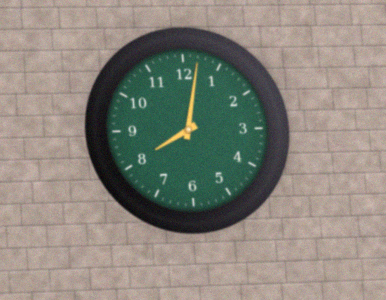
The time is h=8 m=2
